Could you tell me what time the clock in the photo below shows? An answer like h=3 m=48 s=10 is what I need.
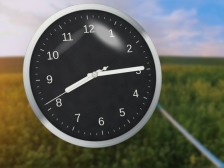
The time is h=8 m=14 s=41
